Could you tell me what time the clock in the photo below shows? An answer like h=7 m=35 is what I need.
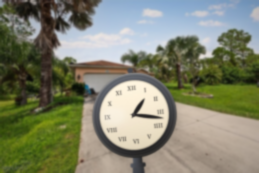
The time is h=1 m=17
